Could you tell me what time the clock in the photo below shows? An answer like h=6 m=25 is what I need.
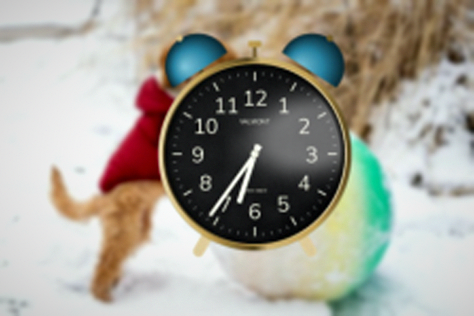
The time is h=6 m=36
